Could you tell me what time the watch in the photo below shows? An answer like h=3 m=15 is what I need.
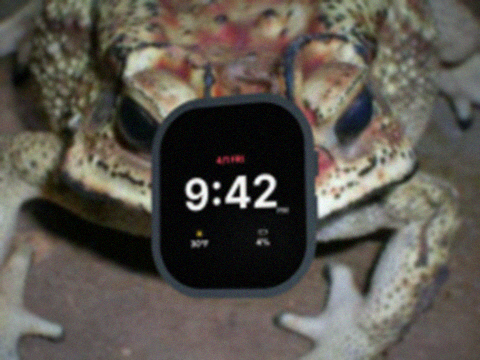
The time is h=9 m=42
